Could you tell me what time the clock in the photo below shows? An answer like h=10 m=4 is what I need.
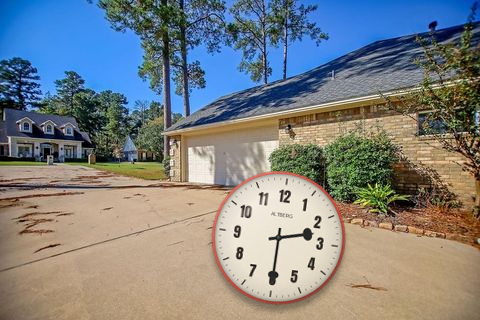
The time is h=2 m=30
